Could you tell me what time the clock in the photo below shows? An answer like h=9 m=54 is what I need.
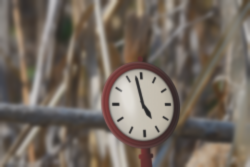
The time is h=4 m=58
